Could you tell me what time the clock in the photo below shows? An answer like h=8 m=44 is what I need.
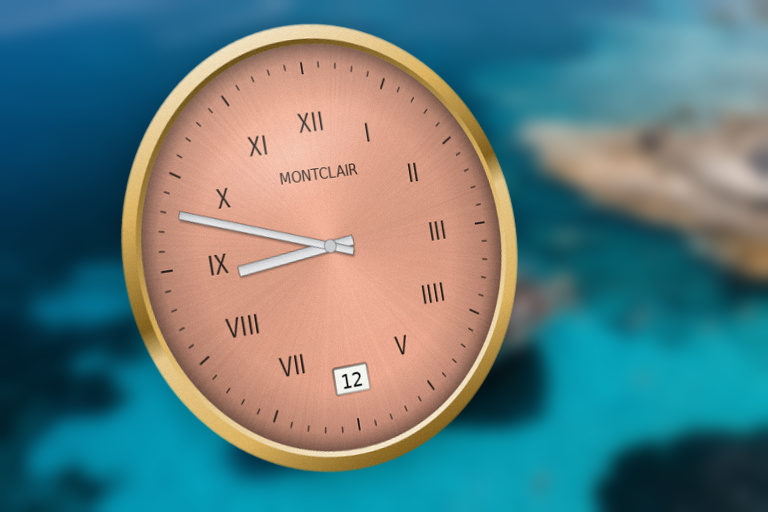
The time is h=8 m=48
